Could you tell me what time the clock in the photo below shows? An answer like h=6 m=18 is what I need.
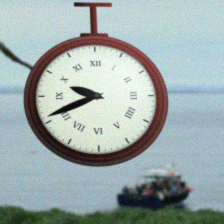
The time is h=9 m=41
